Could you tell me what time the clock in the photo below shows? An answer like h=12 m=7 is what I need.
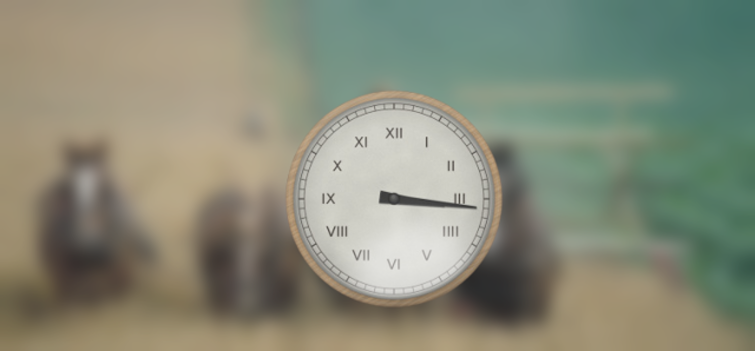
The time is h=3 m=16
